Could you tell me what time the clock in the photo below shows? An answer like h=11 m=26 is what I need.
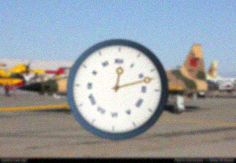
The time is h=12 m=12
